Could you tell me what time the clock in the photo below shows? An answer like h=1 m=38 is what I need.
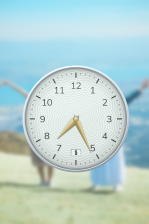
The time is h=7 m=26
